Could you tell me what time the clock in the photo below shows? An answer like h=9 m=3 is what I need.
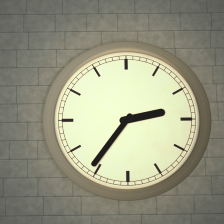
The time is h=2 m=36
